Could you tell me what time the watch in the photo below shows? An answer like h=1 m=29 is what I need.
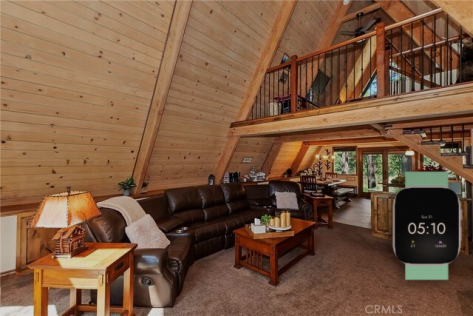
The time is h=5 m=10
